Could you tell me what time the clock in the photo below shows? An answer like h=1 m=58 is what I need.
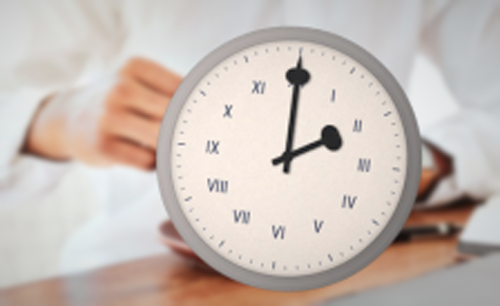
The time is h=2 m=0
